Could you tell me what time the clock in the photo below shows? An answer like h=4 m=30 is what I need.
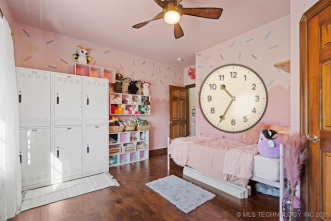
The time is h=10 m=35
